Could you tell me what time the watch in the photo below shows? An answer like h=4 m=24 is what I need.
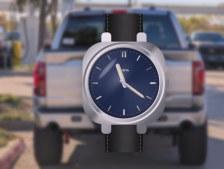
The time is h=11 m=21
